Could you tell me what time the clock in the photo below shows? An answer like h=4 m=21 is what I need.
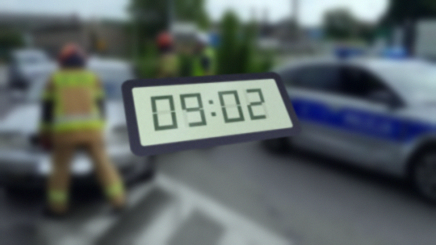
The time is h=9 m=2
